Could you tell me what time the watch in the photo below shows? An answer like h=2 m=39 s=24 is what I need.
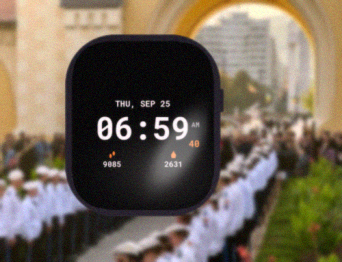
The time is h=6 m=59 s=40
